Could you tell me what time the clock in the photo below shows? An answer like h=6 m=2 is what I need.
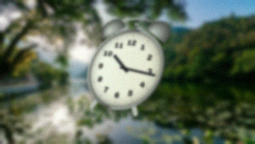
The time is h=10 m=16
